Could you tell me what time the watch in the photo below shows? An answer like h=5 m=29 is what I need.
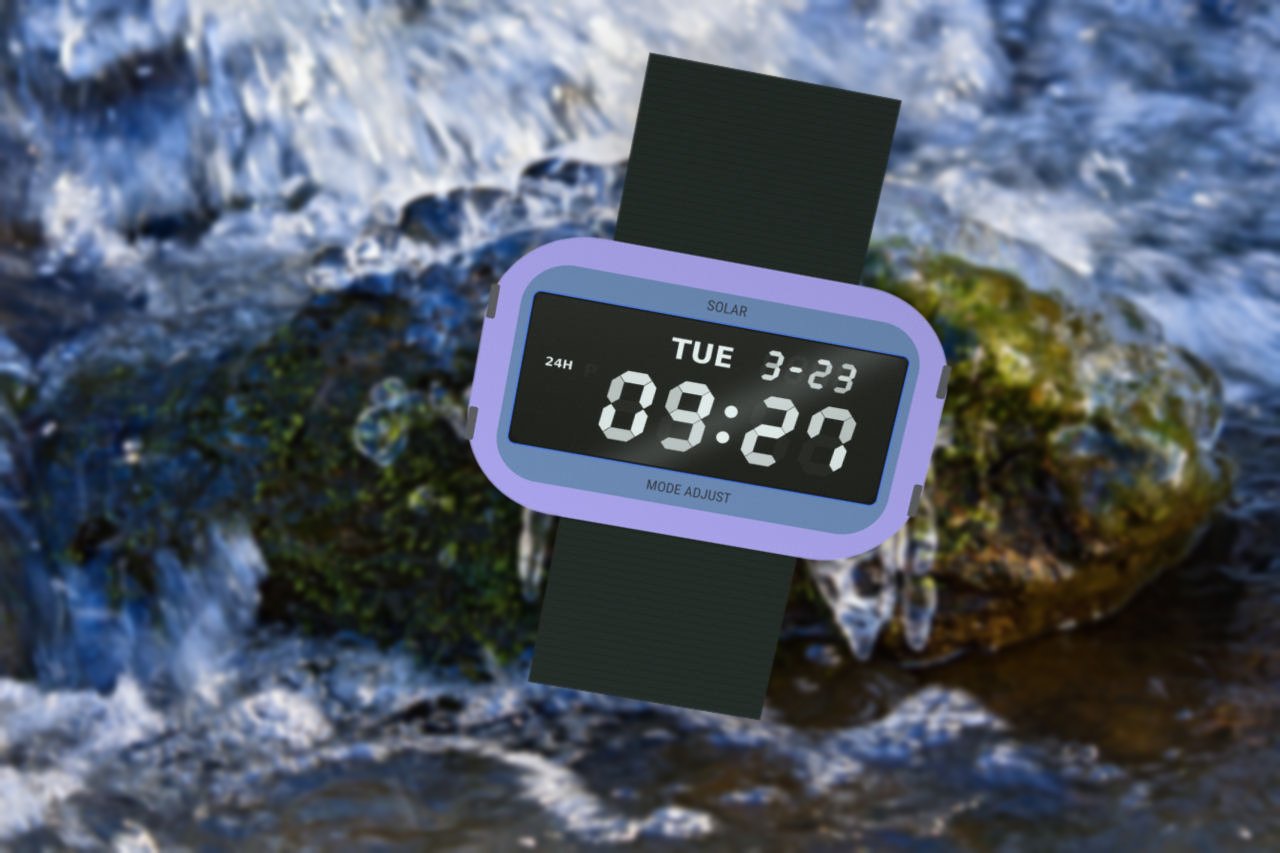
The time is h=9 m=27
